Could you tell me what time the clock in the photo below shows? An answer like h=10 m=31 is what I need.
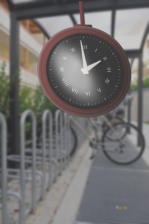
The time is h=1 m=59
